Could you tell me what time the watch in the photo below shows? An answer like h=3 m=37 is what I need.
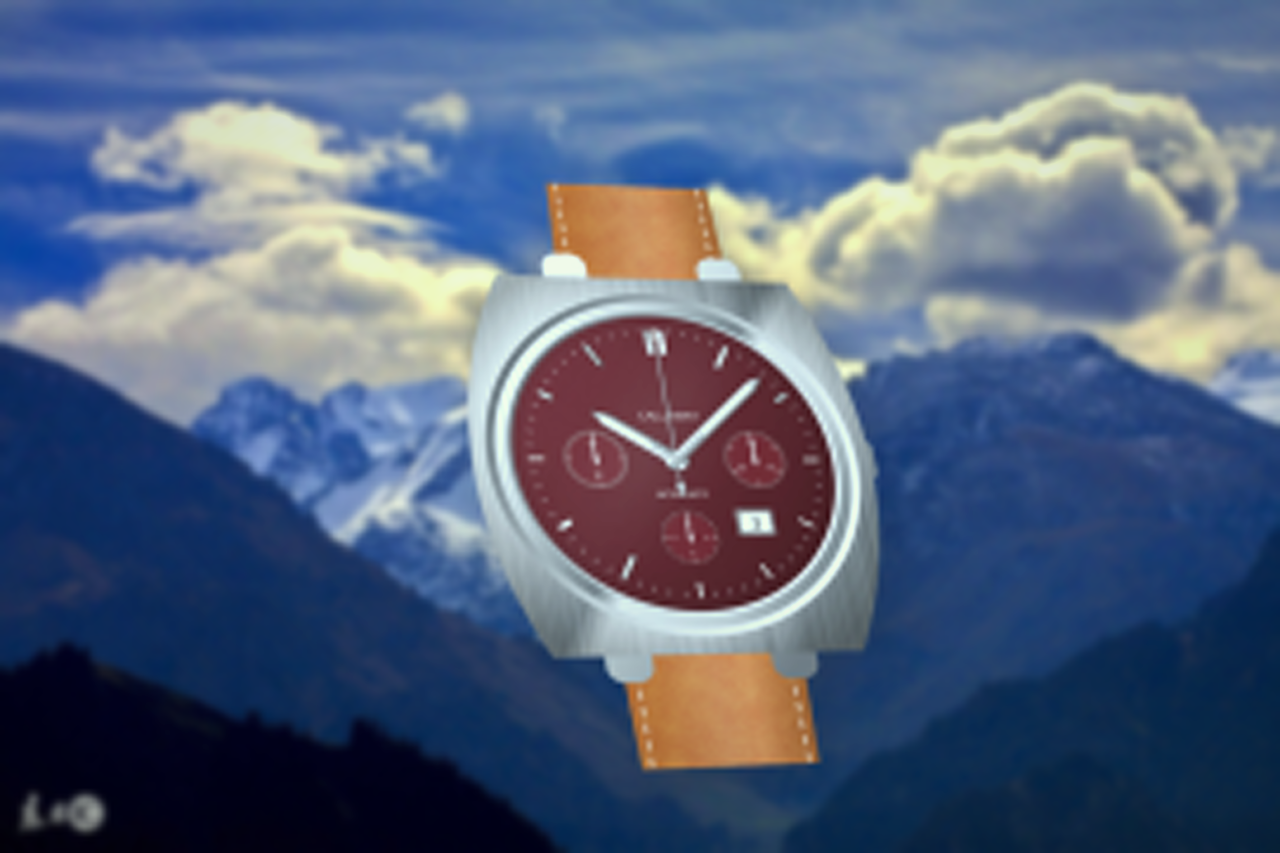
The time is h=10 m=8
